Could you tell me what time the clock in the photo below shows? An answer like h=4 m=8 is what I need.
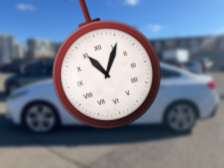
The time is h=11 m=6
